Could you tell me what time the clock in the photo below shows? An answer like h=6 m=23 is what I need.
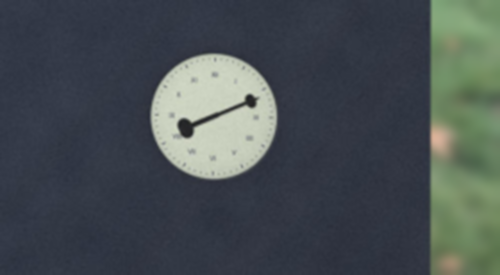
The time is h=8 m=11
